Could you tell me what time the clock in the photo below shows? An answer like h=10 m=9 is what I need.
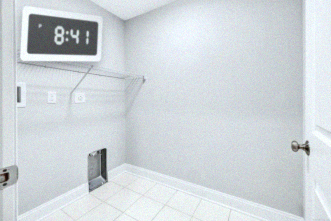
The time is h=8 m=41
